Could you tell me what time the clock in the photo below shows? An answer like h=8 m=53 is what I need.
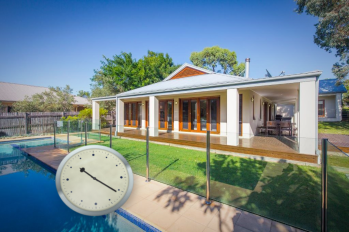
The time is h=10 m=21
